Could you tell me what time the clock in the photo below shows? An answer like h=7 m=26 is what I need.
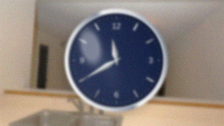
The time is h=11 m=40
